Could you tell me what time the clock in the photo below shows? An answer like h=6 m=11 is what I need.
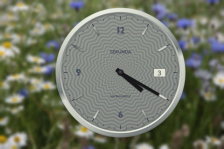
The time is h=4 m=20
